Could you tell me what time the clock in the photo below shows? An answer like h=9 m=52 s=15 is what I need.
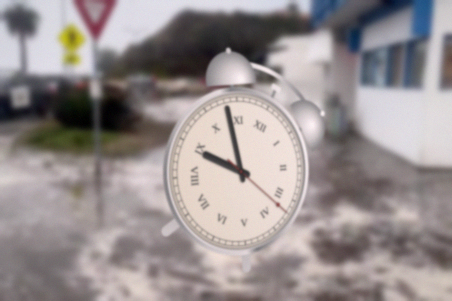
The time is h=8 m=53 s=17
